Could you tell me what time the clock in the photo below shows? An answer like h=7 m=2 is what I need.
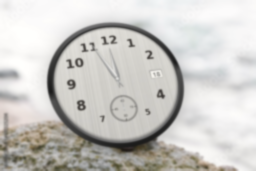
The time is h=11 m=56
